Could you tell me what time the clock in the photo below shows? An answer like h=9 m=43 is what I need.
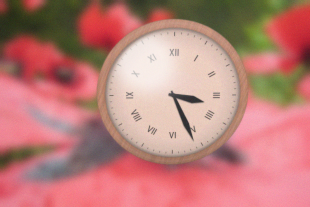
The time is h=3 m=26
